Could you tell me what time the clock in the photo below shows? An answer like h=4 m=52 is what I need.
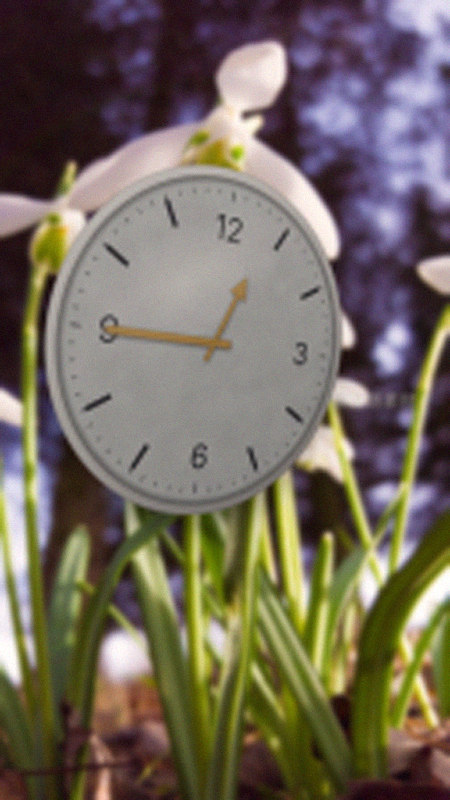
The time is h=12 m=45
